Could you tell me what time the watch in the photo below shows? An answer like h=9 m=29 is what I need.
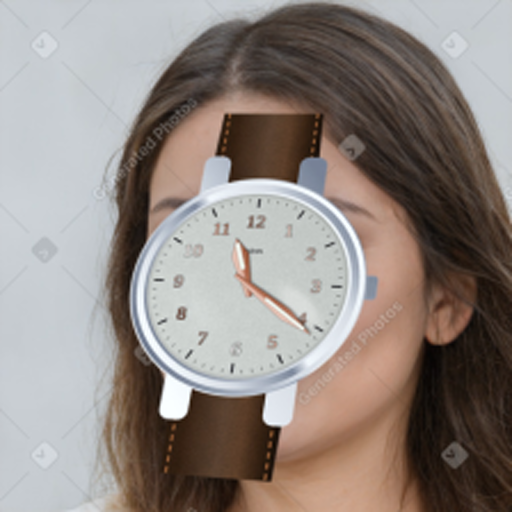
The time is h=11 m=21
